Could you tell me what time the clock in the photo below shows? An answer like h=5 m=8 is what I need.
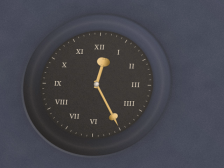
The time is h=12 m=25
